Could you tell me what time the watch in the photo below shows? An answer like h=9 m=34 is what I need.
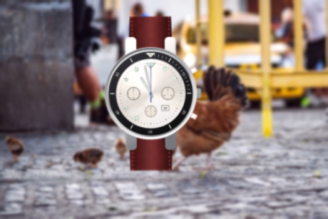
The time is h=10 m=58
